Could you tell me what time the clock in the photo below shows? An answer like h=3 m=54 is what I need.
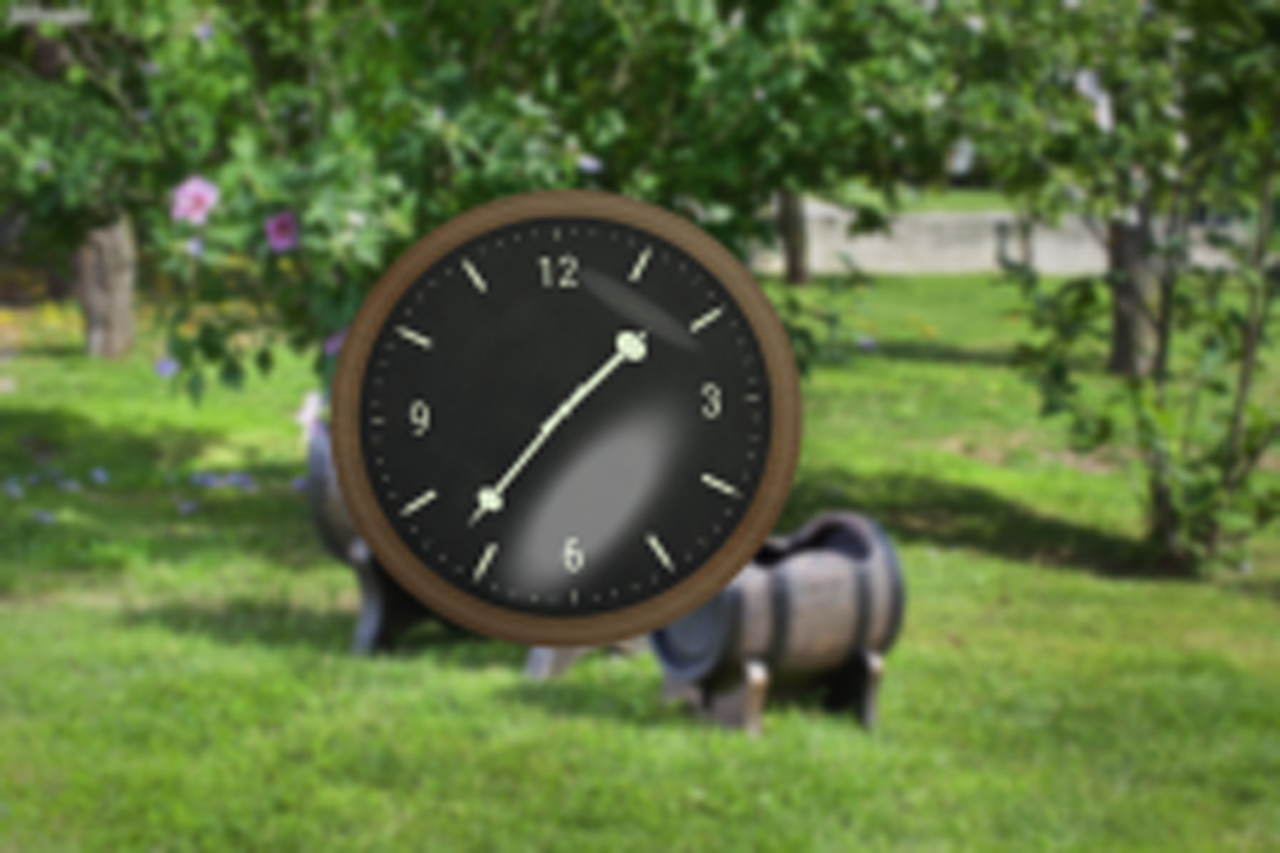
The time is h=1 m=37
